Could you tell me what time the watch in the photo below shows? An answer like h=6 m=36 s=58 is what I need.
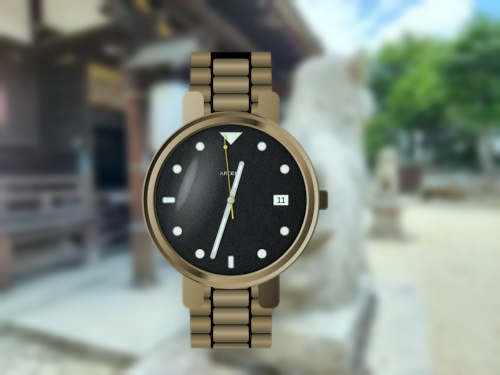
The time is h=12 m=32 s=59
